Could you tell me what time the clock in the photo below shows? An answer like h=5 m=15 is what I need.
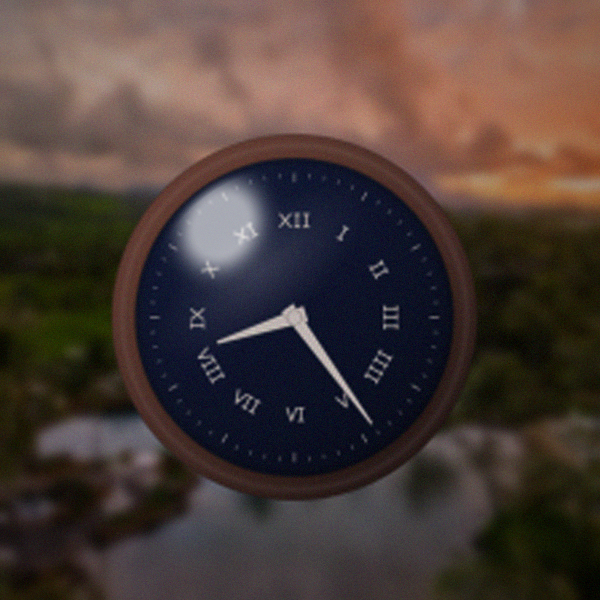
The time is h=8 m=24
